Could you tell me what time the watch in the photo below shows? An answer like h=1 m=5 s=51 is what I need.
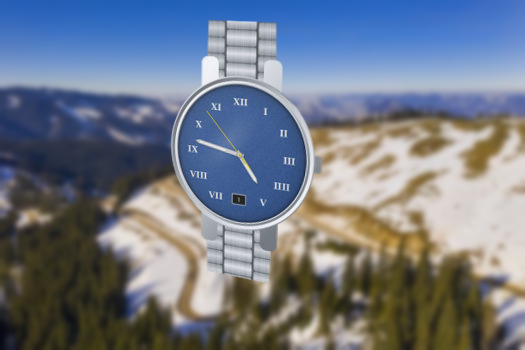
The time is h=4 m=46 s=53
